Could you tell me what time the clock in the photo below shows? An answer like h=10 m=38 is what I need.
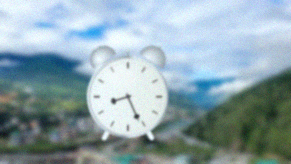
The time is h=8 m=26
